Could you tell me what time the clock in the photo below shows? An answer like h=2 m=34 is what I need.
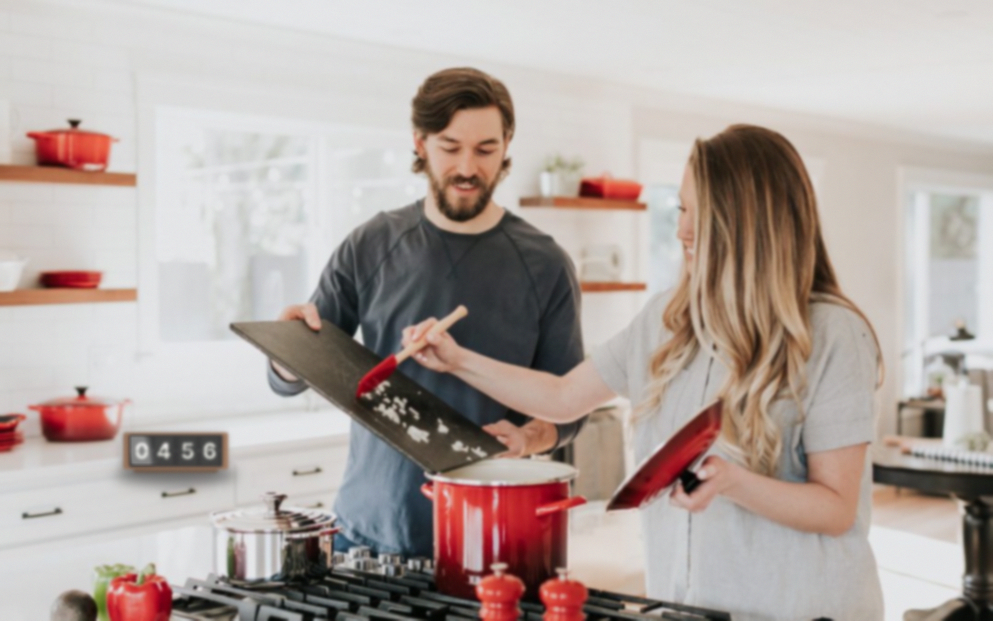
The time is h=4 m=56
